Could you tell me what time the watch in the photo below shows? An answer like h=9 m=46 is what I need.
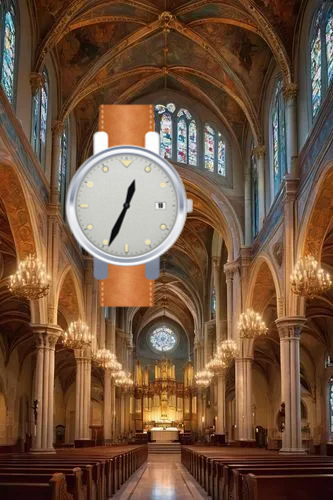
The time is h=12 m=34
